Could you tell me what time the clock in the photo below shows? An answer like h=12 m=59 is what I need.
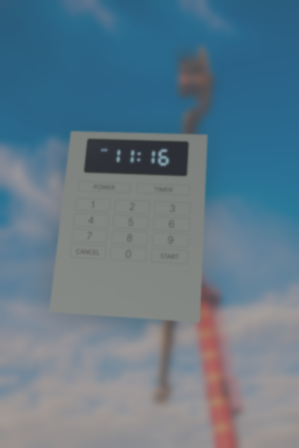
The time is h=11 m=16
